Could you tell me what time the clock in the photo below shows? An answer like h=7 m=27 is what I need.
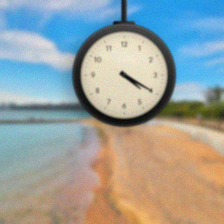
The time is h=4 m=20
